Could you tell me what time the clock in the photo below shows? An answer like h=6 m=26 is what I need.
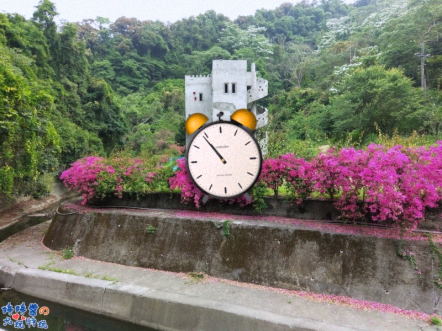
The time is h=10 m=54
